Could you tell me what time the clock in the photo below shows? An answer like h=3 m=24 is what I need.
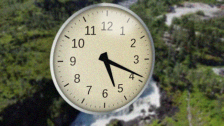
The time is h=5 m=19
